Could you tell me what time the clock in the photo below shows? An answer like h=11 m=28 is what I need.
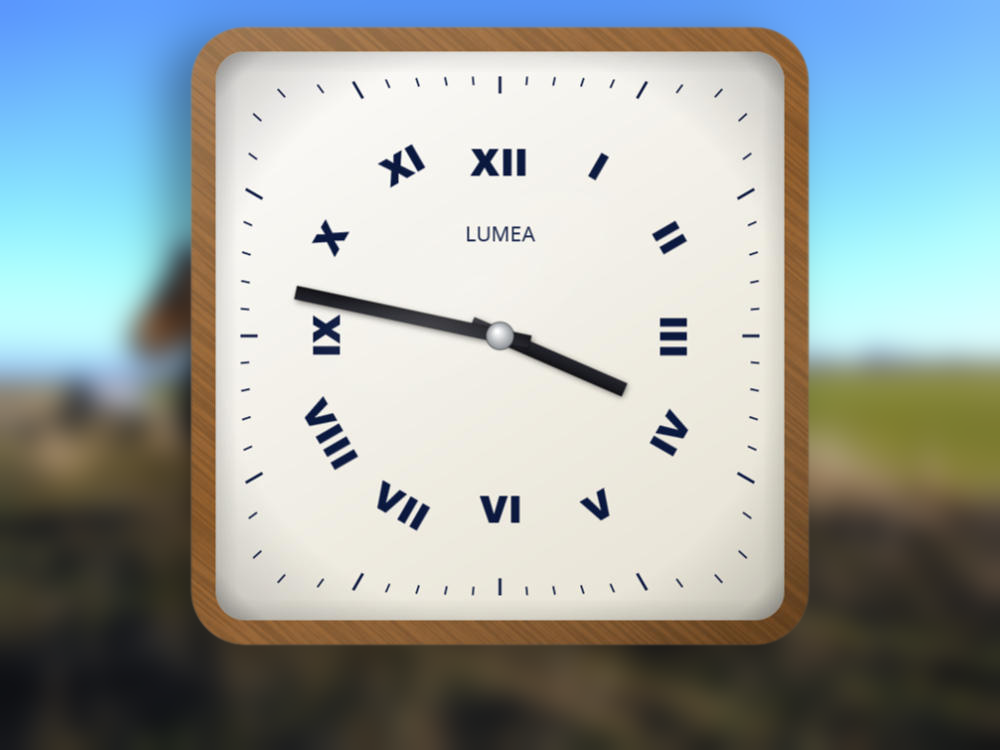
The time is h=3 m=47
